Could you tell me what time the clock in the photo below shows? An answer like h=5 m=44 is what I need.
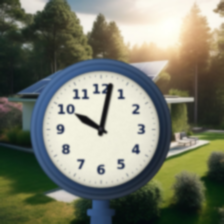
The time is h=10 m=2
